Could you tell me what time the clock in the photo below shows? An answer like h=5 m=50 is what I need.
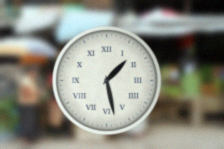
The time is h=1 m=28
